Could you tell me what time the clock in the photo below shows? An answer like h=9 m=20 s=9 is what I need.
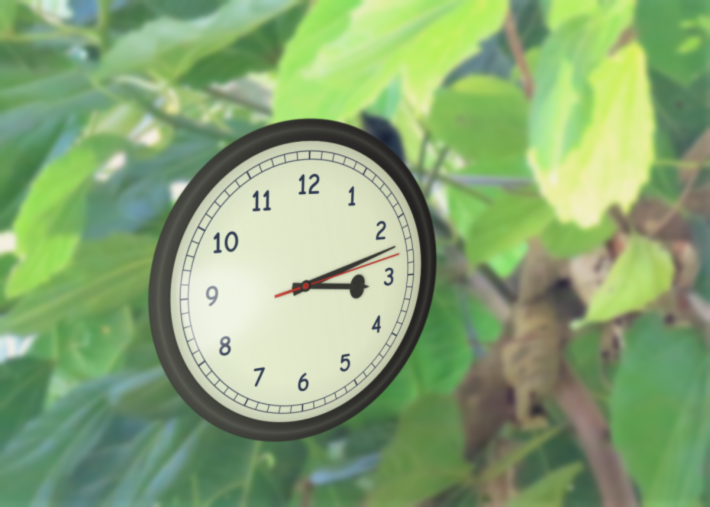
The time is h=3 m=12 s=13
